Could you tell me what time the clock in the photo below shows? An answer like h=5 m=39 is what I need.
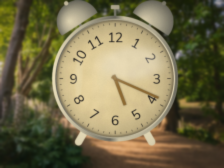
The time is h=5 m=19
